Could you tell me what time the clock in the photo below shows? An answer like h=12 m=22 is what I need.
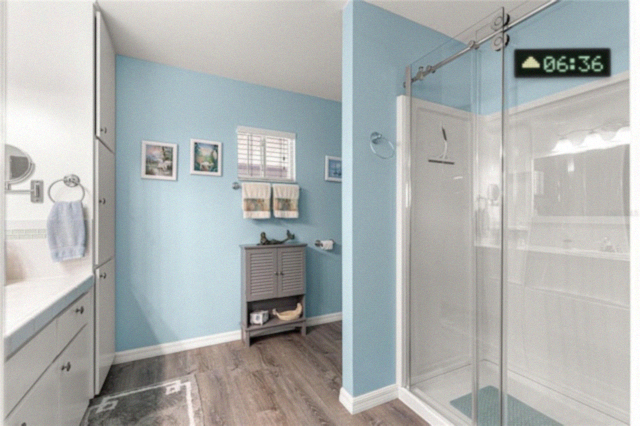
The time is h=6 m=36
